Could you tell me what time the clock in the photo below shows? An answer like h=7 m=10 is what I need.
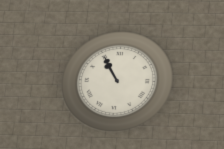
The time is h=10 m=55
